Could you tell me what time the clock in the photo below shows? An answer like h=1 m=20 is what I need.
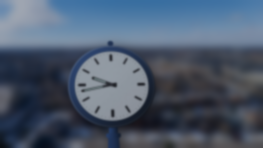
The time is h=9 m=43
